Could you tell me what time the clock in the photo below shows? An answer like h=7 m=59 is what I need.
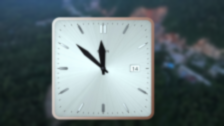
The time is h=11 m=52
